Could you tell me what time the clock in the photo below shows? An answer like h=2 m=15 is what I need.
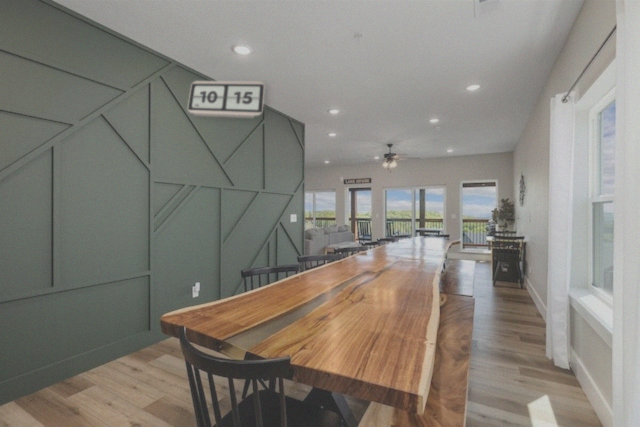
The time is h=10 m=15
